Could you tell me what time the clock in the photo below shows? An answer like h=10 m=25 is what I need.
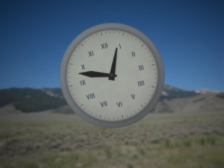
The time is h=12 m=48
